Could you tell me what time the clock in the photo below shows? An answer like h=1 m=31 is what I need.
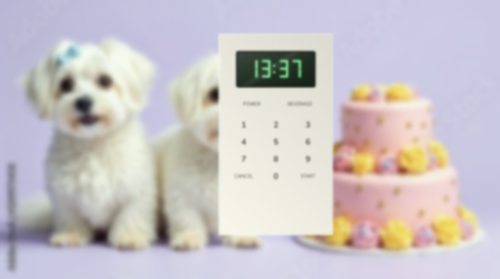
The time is h=13 m=37
